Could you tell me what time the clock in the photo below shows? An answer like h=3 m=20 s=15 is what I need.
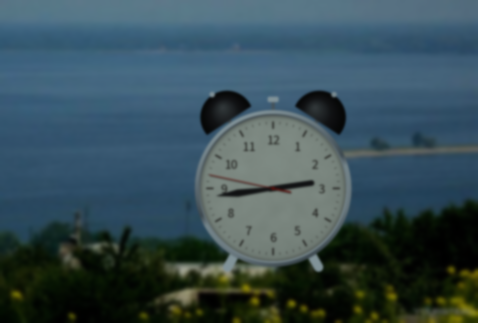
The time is h=2 m=43 s=47
